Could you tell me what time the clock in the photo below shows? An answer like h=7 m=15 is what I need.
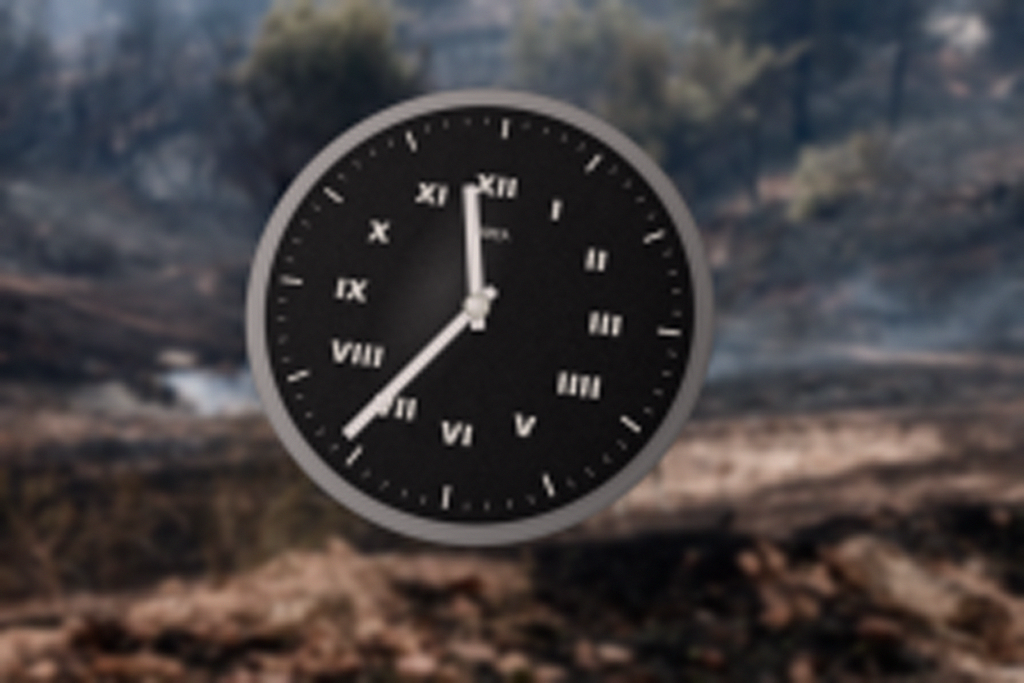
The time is h=11 m=36
